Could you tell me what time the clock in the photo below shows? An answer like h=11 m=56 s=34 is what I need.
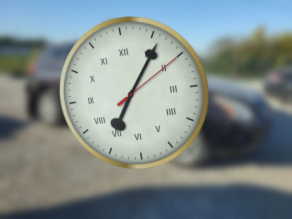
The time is h=7 m=6 s=10
